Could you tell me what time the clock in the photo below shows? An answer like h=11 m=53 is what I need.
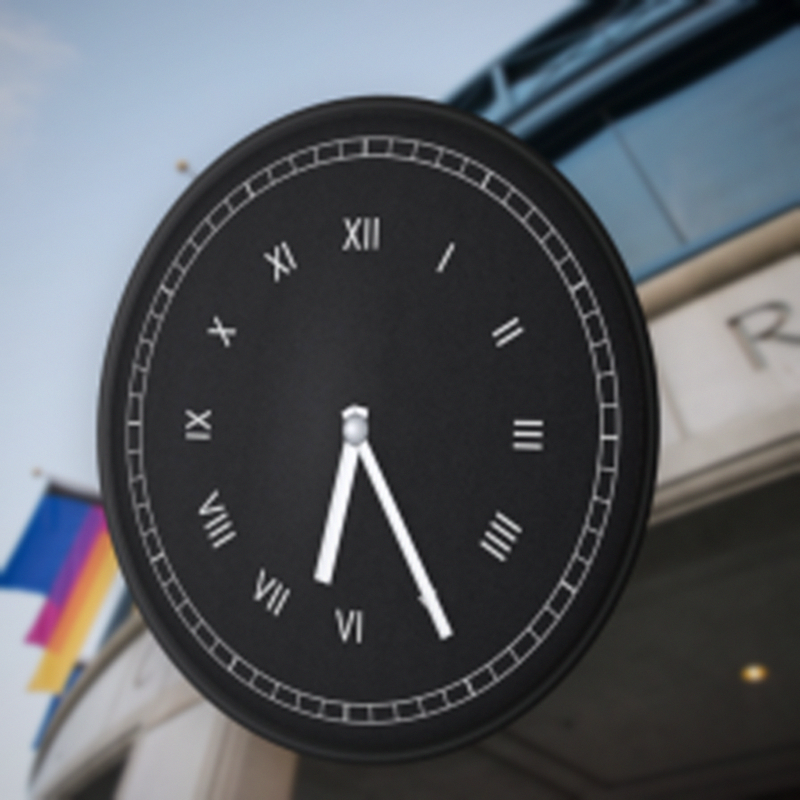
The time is h=6 m=25
